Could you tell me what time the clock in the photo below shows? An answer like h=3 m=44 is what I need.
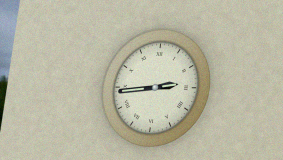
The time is h=2 m=44
